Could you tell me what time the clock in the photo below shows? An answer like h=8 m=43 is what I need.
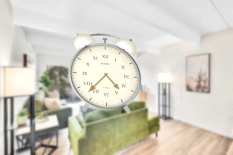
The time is h=4 m=37
